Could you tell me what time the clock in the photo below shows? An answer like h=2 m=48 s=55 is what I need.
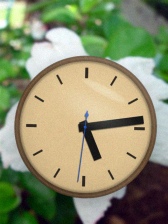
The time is h=5 m=13 s=31
